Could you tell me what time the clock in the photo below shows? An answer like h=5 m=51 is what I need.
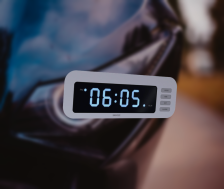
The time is h=6 m=5
